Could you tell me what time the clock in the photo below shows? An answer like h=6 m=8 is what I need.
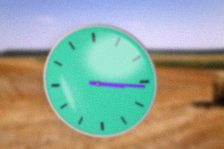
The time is h=3 m=16
